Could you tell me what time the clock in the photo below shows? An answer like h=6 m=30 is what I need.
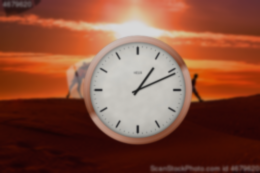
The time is h=1 m=11
